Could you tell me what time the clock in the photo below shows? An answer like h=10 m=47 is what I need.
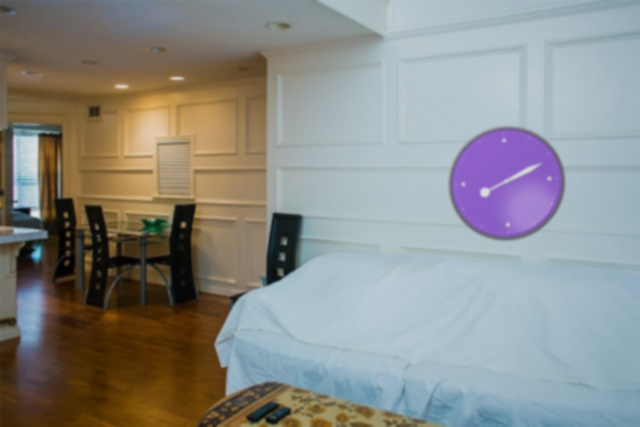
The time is h=8 m=11
